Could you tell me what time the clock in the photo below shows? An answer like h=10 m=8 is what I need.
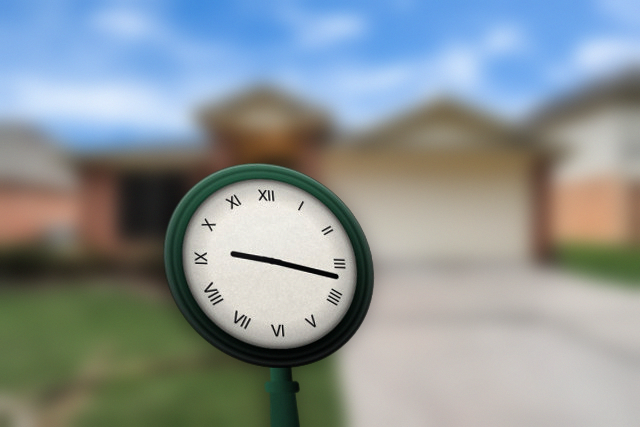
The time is h=9 m=17
